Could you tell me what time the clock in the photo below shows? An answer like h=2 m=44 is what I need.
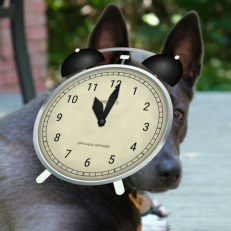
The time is h=11 m=1
